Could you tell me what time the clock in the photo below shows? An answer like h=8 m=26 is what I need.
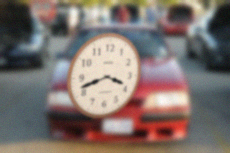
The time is h=3 m=42
